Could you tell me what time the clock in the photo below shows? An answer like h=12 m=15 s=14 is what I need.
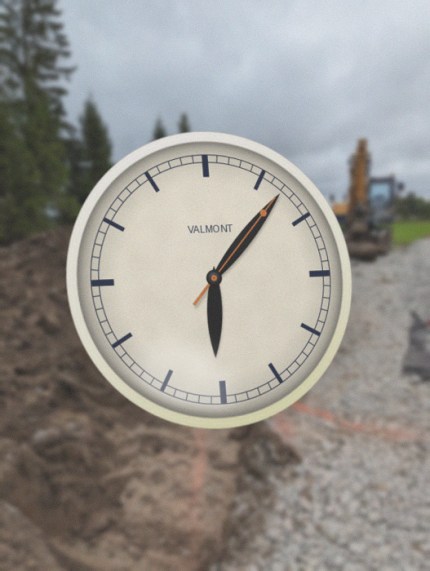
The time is h=6 m=7 s=7
